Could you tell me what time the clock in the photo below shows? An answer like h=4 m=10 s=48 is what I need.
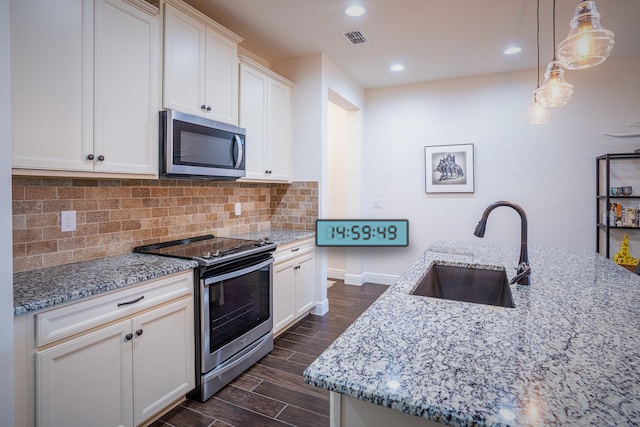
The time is h=14 m=59 s=49
